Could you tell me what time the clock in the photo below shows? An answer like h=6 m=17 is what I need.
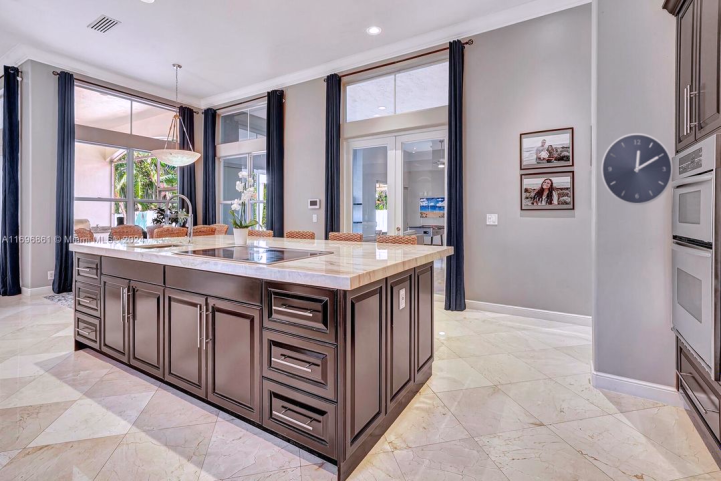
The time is h=12 m=10
